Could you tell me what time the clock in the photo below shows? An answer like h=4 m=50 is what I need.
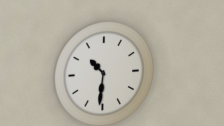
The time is h=10 m=31
